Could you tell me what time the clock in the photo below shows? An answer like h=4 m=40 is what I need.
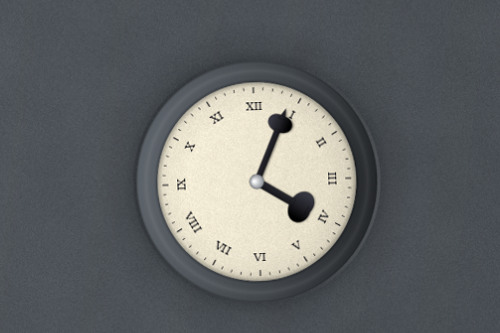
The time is h=4 m=4
